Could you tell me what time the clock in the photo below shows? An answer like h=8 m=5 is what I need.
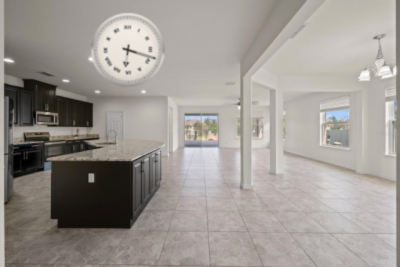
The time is h=6 m=18
